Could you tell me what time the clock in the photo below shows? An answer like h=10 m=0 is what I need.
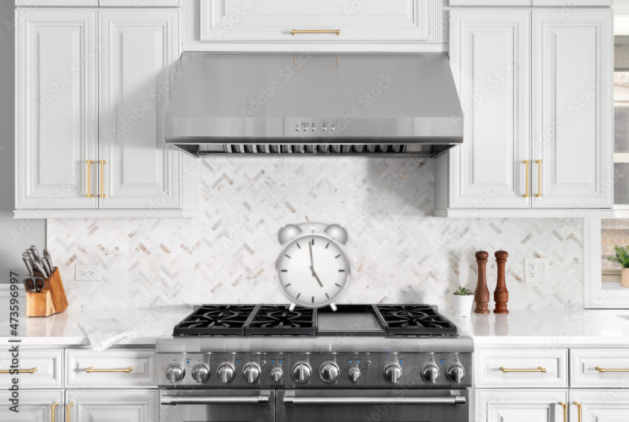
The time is h=4 m=59
